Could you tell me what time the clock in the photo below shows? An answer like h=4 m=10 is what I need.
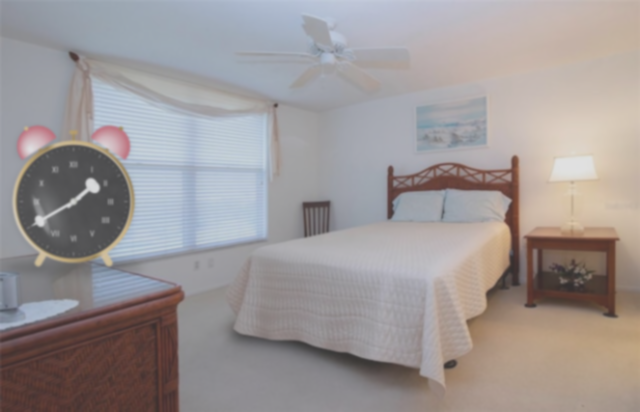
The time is h=1 m=40
